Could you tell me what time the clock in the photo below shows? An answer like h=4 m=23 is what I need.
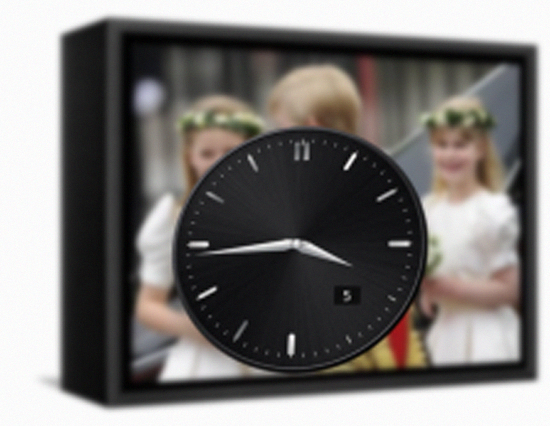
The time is h=3 m=44
